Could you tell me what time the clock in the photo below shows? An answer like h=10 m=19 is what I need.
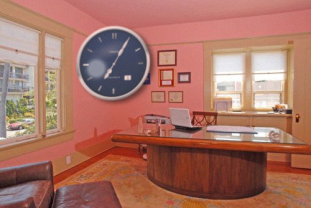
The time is h=7 m=5
